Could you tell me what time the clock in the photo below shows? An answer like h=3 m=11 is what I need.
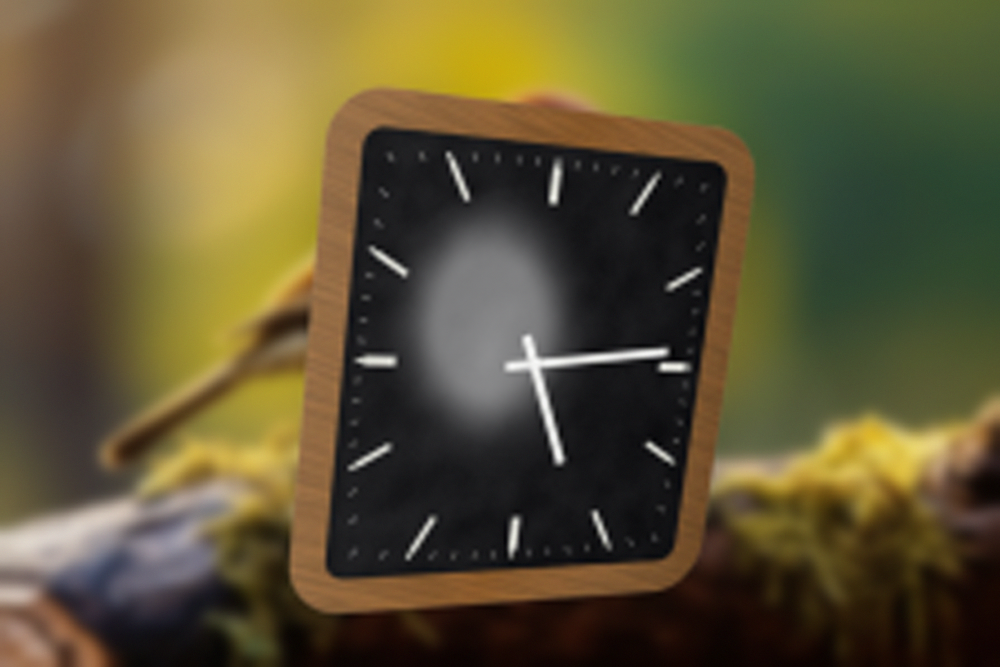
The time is h=5 m=14
